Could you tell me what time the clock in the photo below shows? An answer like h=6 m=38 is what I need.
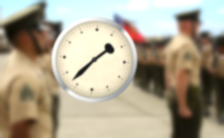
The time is h=1 m=37
